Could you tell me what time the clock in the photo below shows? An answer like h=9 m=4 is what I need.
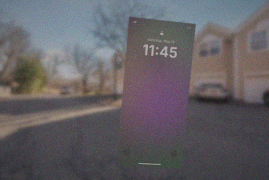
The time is h=11 m=45
